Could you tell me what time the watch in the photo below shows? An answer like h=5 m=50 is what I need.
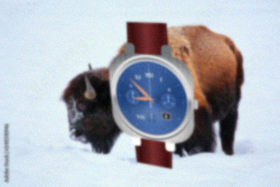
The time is h=8 m=52
